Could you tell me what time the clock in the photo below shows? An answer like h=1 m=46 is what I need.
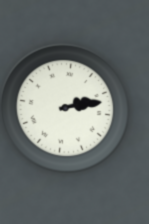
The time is h=2 m=12
